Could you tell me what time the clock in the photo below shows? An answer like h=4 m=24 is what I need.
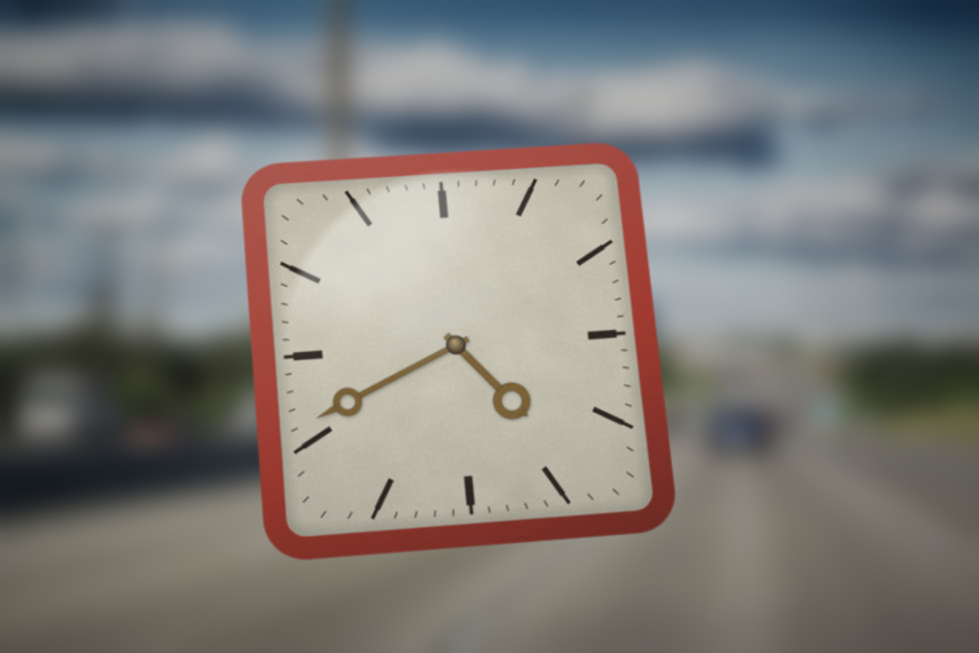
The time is h=4 m=41
